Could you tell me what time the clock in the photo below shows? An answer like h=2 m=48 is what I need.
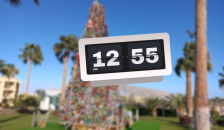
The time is h=12 m=55
